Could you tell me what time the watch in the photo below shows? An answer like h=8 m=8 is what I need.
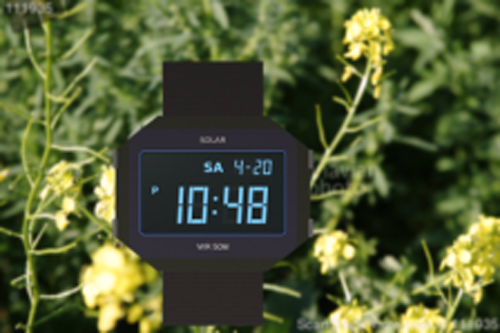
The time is h=10 m=48
